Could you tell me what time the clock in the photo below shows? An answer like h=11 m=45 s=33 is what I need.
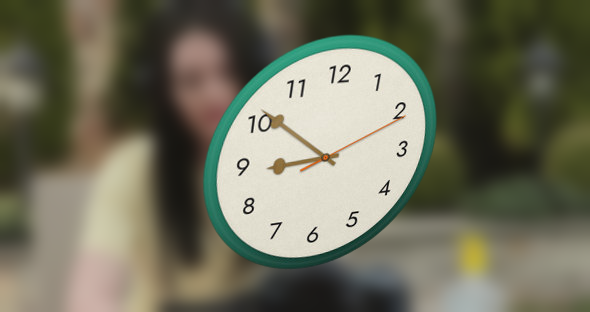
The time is h=8 m=51 s=11
